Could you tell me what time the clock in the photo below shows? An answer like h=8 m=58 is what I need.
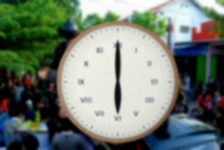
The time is h=6 m=0
